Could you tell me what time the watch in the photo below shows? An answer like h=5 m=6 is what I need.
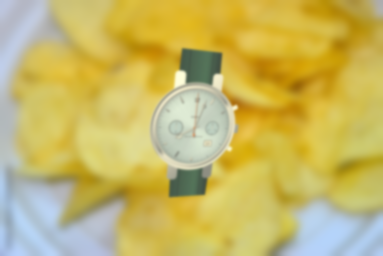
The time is h=8 m=3
